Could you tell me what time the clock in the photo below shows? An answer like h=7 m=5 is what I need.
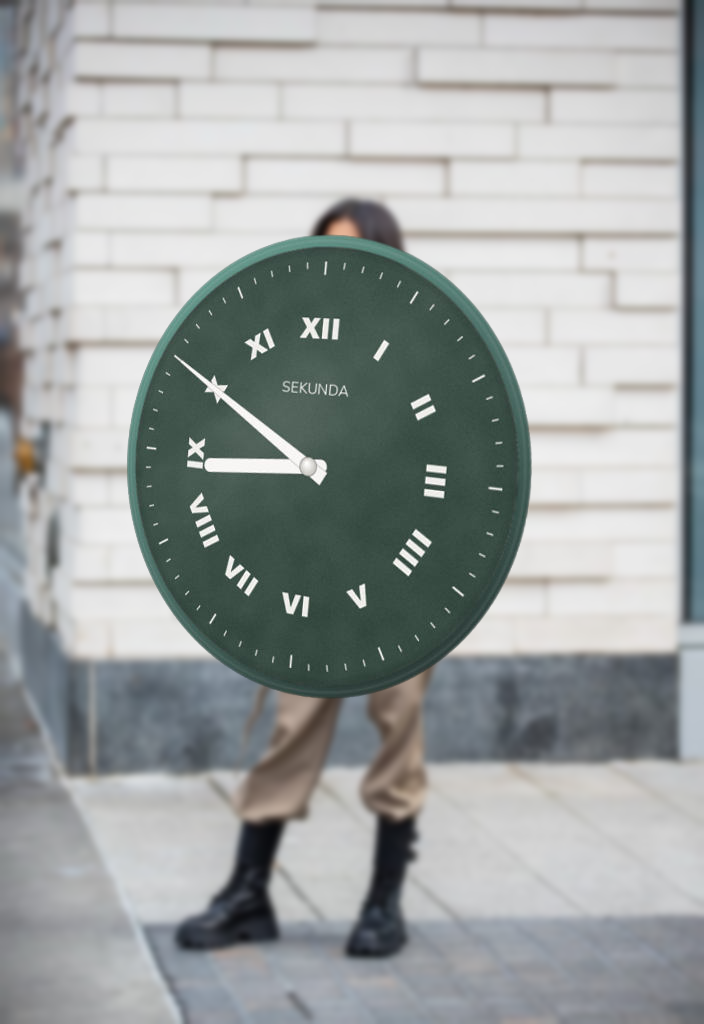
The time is h=8 m=50
